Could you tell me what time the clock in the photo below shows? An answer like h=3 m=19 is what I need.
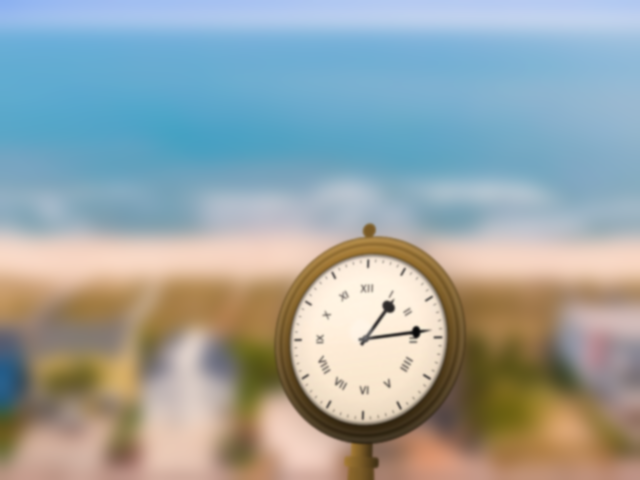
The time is h=1 m=14
